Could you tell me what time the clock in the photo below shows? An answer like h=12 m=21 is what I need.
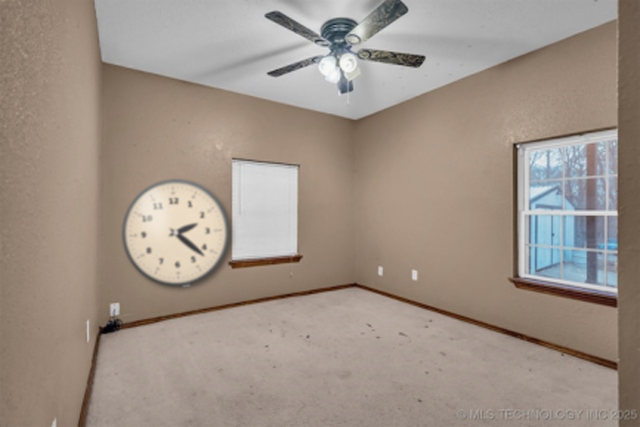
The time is h=2 m=22
